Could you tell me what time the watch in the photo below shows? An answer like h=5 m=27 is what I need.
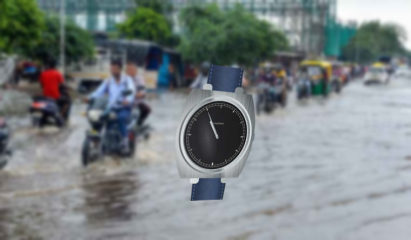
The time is h=10 m=55
